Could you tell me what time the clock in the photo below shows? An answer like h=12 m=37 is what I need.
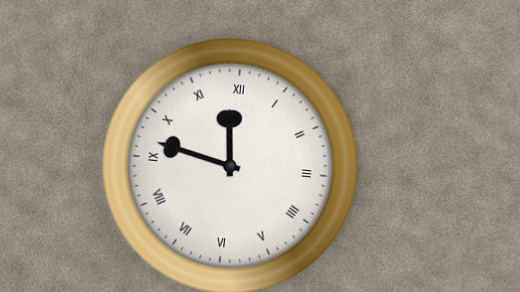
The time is h=11 m=47
